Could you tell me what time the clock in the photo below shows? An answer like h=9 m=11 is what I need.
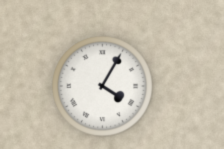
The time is h=4 m=5
